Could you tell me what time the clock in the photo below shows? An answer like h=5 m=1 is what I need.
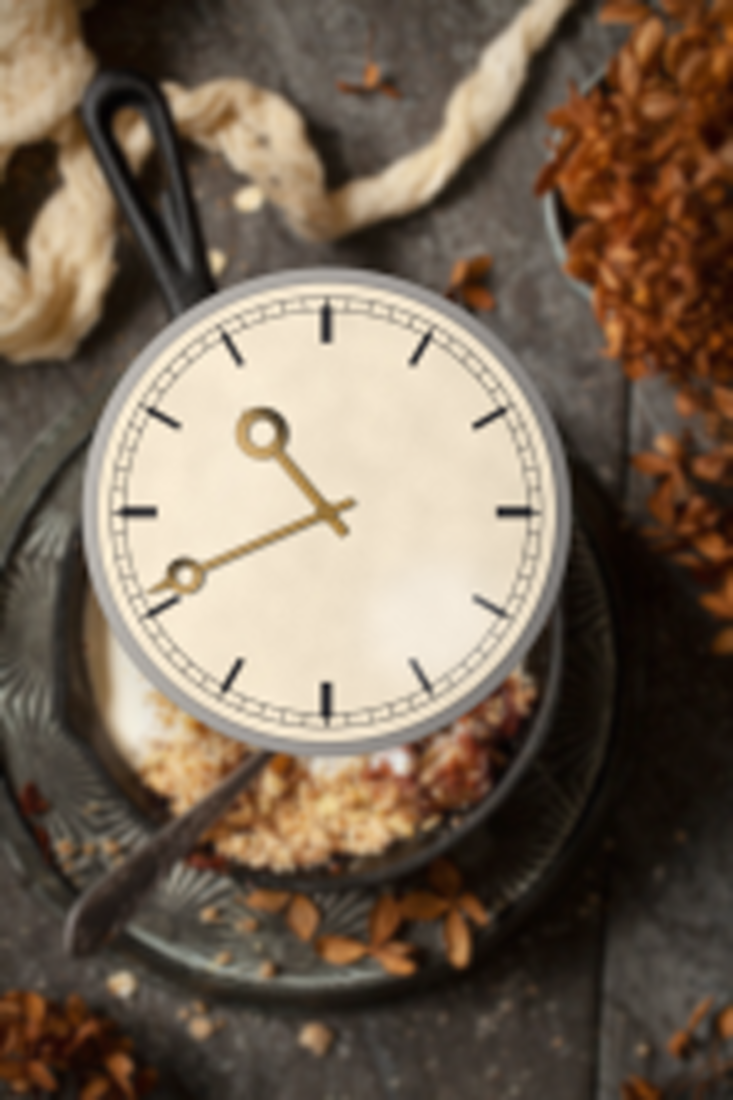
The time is h=10 m=41
